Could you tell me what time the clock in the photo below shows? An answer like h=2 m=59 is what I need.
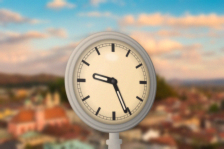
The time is h=9 m=26
